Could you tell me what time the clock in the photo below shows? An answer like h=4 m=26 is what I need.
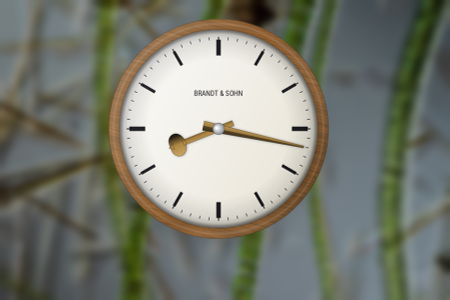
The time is h=8 m=17
